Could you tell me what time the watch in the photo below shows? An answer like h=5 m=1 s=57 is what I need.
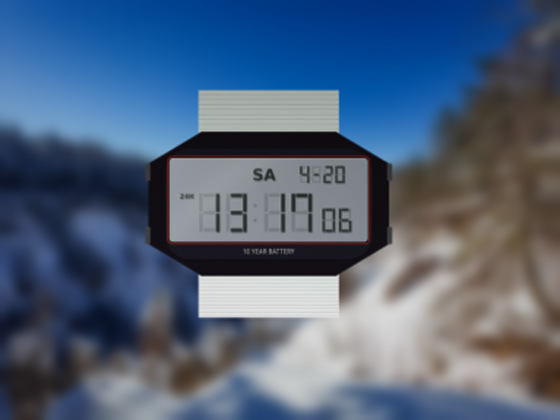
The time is h=13 m=17 s=6
